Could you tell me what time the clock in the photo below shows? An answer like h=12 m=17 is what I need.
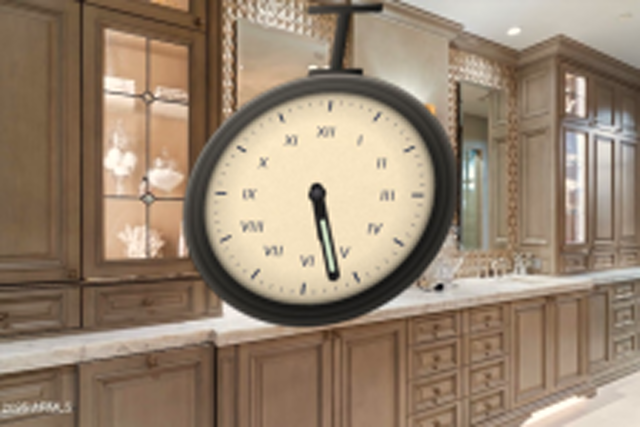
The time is h=5 m=27
